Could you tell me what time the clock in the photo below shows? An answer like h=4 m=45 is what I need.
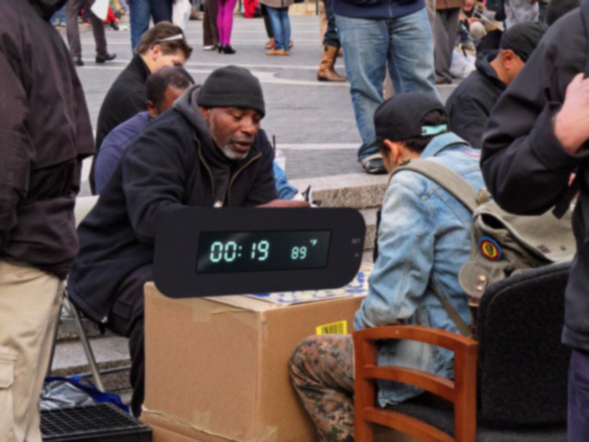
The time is h=0 m=19
